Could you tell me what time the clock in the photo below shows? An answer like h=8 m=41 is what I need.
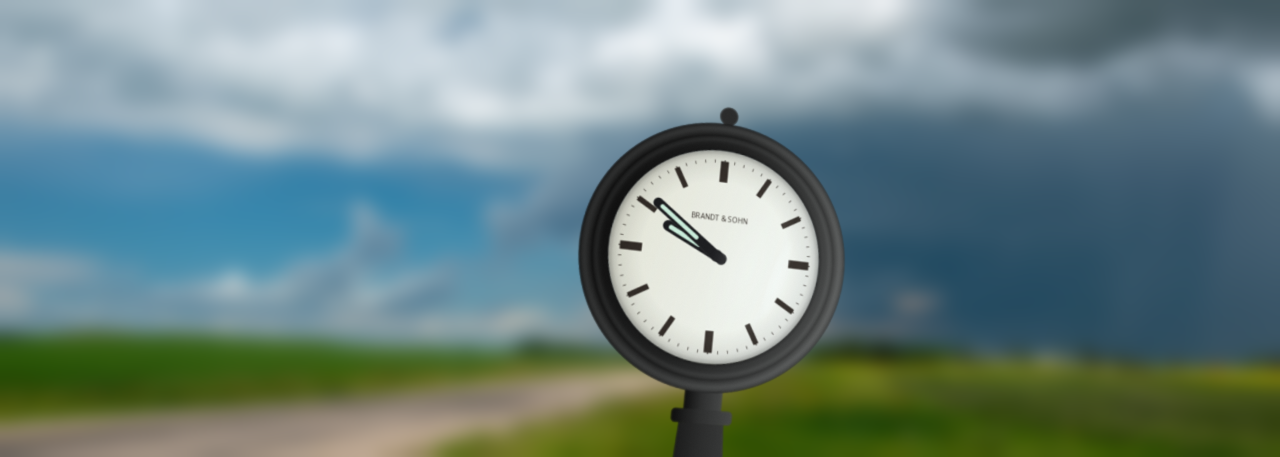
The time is h=9 m=51
